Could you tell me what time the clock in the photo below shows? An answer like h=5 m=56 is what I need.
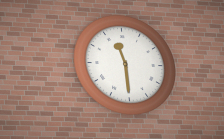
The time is h=11 m=30
